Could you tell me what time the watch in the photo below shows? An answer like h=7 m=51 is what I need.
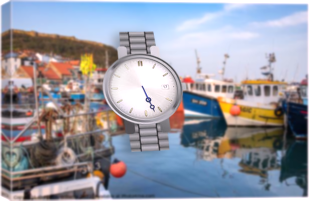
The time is h=5 m=27
